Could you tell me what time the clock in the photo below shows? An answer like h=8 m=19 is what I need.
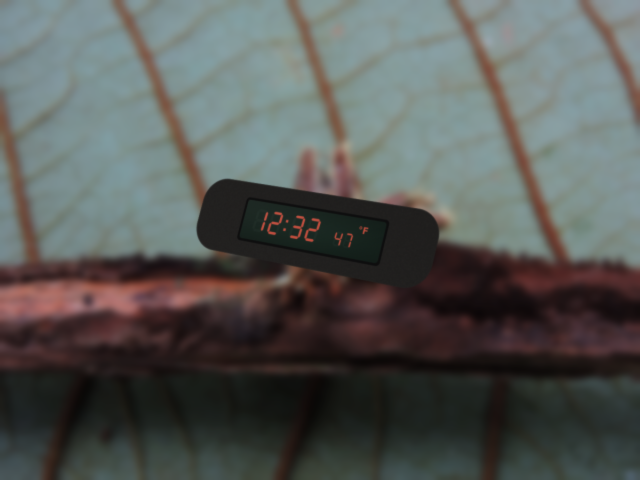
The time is h=12 m=32
